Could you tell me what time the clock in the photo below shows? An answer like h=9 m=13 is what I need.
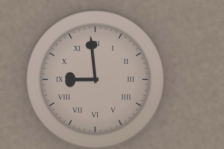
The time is h=8 m=59
